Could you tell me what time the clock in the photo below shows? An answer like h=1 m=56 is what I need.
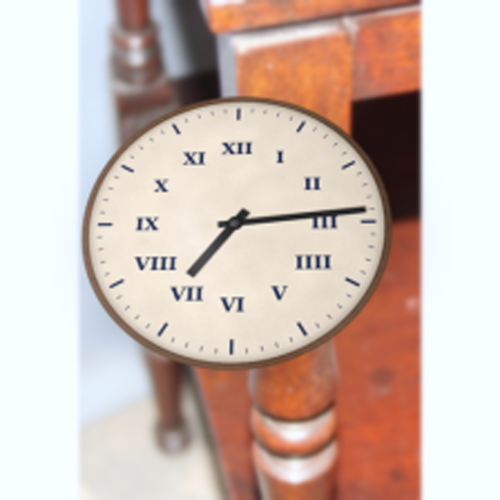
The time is h=7 m=14
